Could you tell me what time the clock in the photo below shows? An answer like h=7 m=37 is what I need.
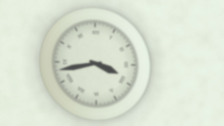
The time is h=3 m=43
